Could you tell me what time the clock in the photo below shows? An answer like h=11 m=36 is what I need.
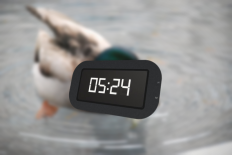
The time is h=5 m=24
